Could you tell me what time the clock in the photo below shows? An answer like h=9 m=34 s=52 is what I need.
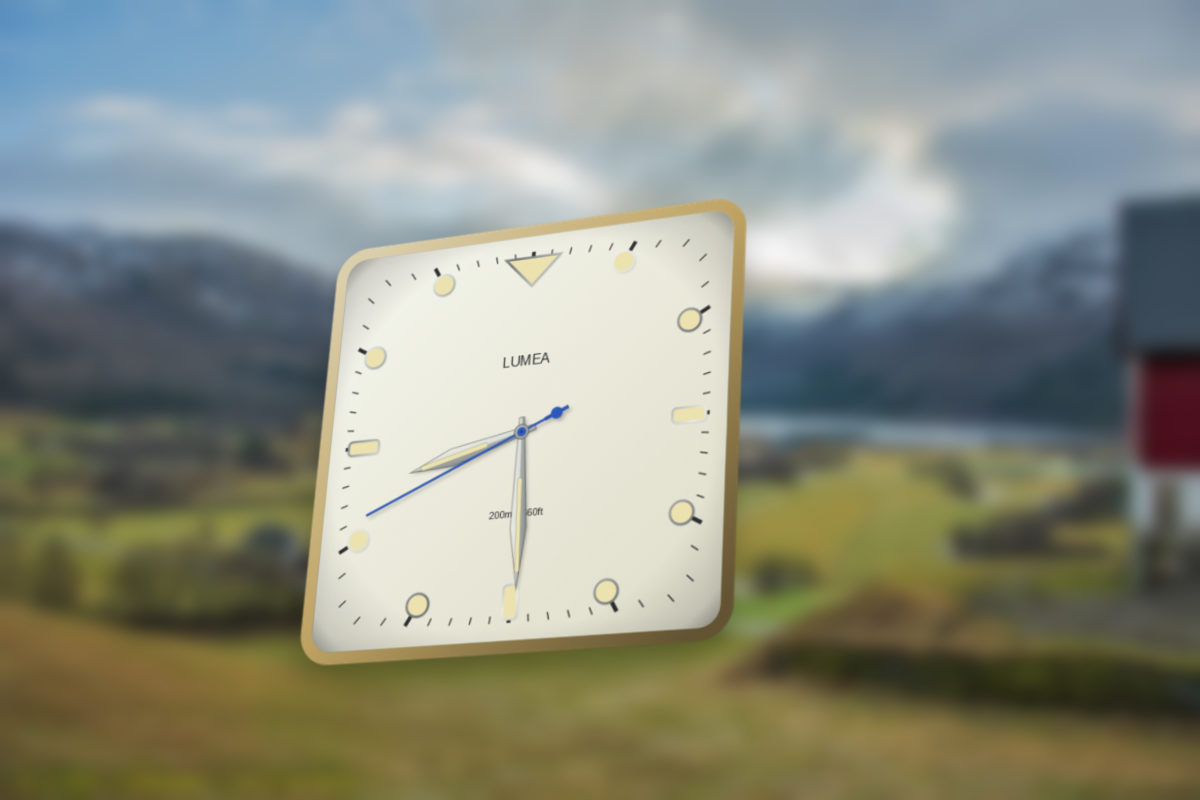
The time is h=8 m=29 s=41
